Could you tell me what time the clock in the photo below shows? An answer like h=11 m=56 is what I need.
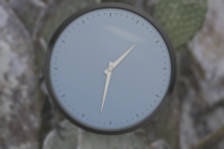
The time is h=1 m=32
